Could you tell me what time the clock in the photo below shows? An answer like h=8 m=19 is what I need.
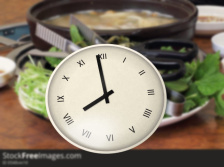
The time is h=7 m=59
